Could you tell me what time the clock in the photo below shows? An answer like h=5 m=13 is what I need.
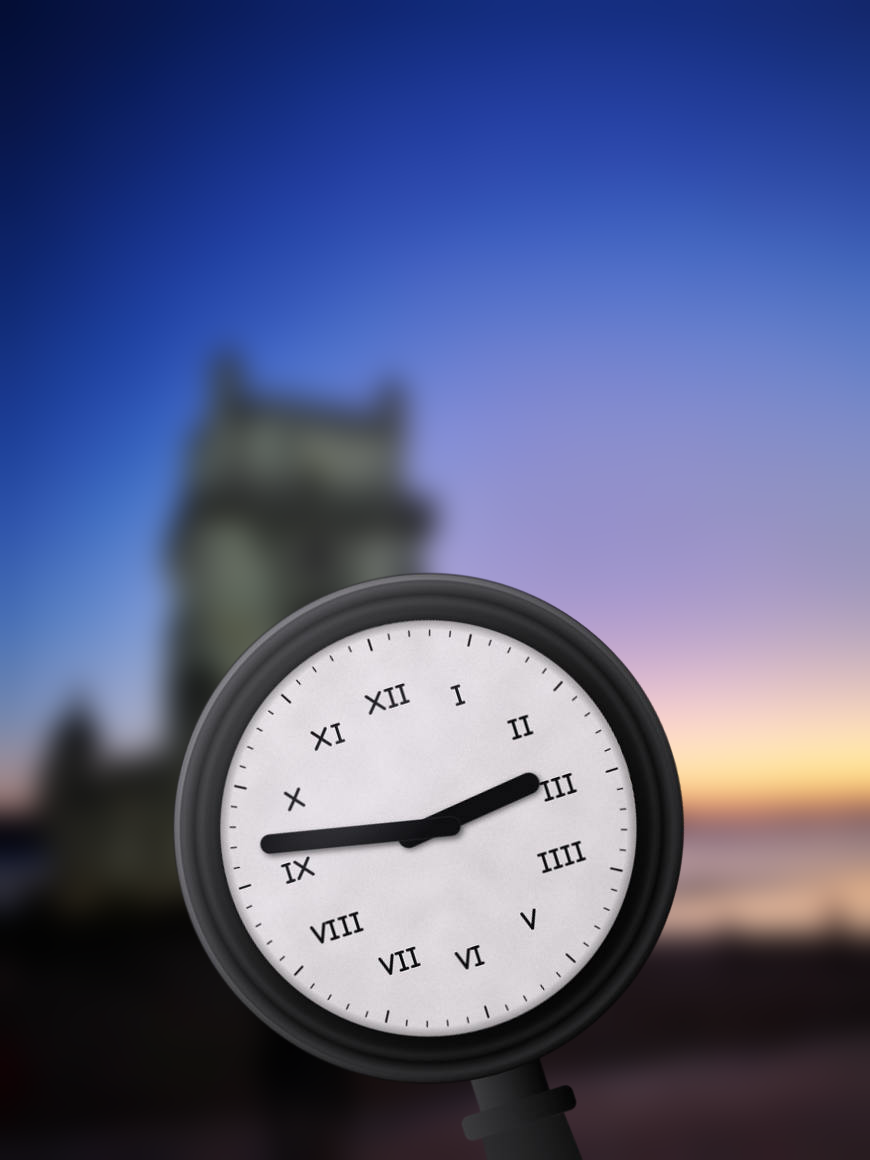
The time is h=2 m=47
